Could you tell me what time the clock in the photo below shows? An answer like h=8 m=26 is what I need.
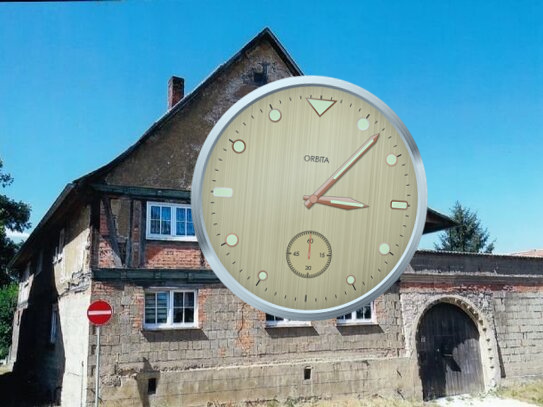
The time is h=3 m=7
